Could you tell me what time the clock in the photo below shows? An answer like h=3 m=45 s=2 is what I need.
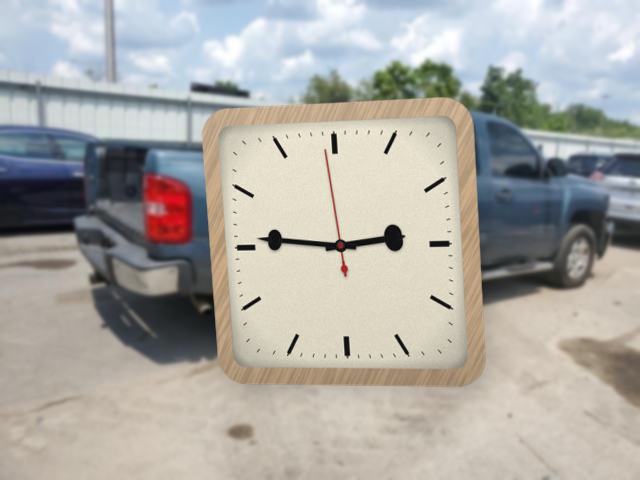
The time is h=2 m=45 s=59
